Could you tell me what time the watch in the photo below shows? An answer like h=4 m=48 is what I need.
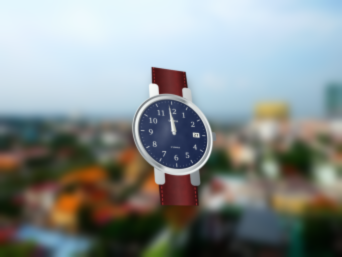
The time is h=11 m=59
